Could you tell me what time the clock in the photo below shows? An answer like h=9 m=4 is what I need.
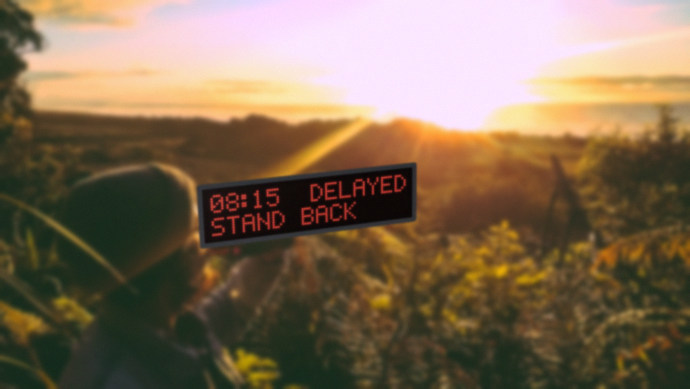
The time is h=8 m=15
